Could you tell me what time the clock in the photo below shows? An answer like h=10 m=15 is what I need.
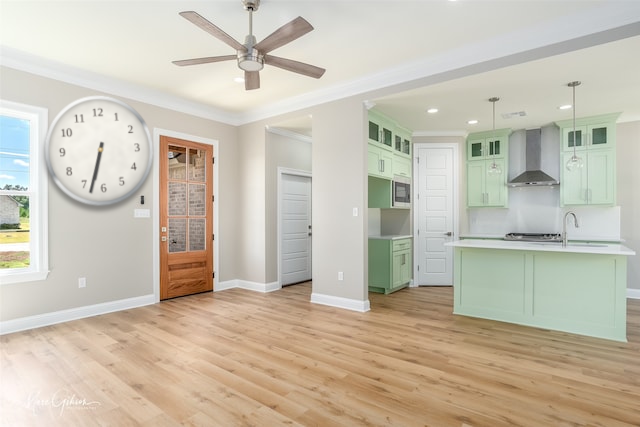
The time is h=6 m=33
